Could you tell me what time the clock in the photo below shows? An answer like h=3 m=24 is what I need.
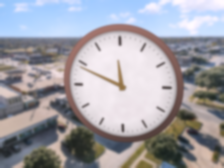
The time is h=11 m=49
